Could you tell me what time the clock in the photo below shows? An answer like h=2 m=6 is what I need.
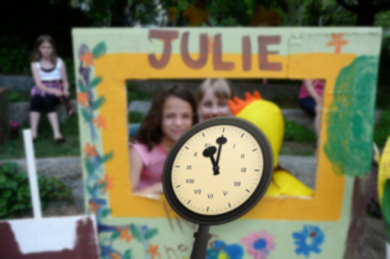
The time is h=11 m=0
